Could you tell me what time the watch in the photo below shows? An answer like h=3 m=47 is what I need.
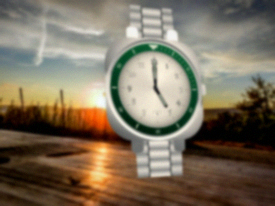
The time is h=5 m=0
